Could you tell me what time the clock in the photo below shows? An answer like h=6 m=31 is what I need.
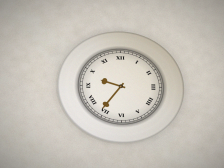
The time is h=9 m=36
